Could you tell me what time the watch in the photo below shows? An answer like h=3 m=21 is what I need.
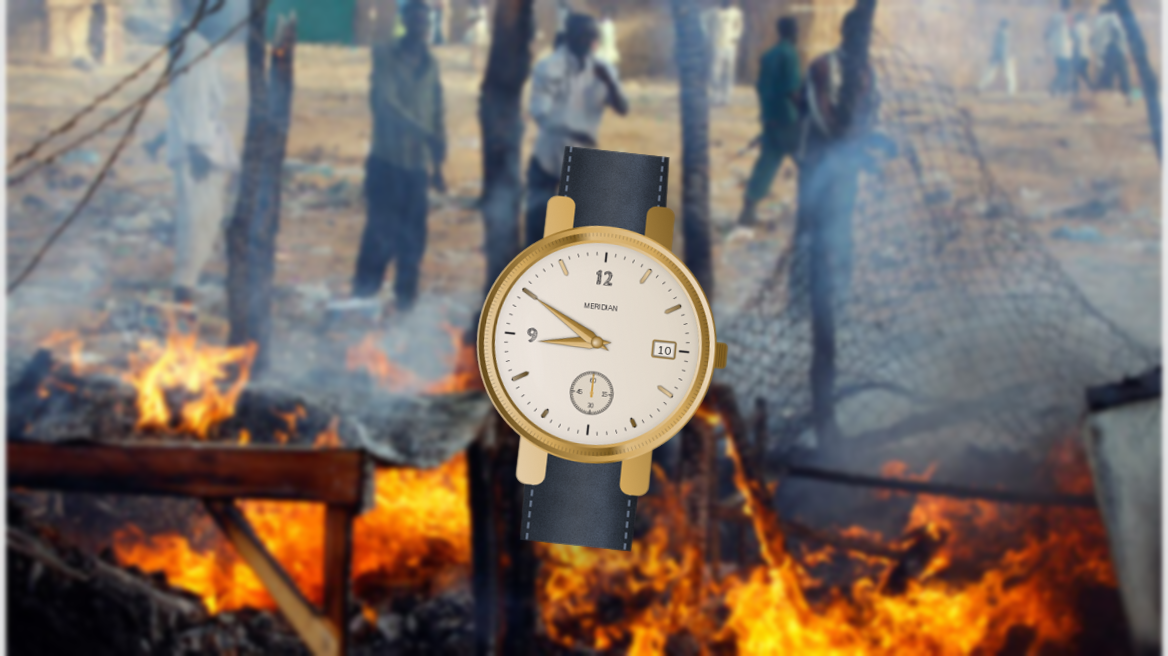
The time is h=8 m=50
